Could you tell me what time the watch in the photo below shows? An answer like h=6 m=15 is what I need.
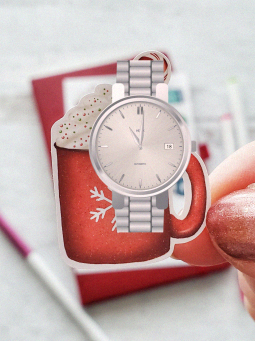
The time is h=11 m=1
